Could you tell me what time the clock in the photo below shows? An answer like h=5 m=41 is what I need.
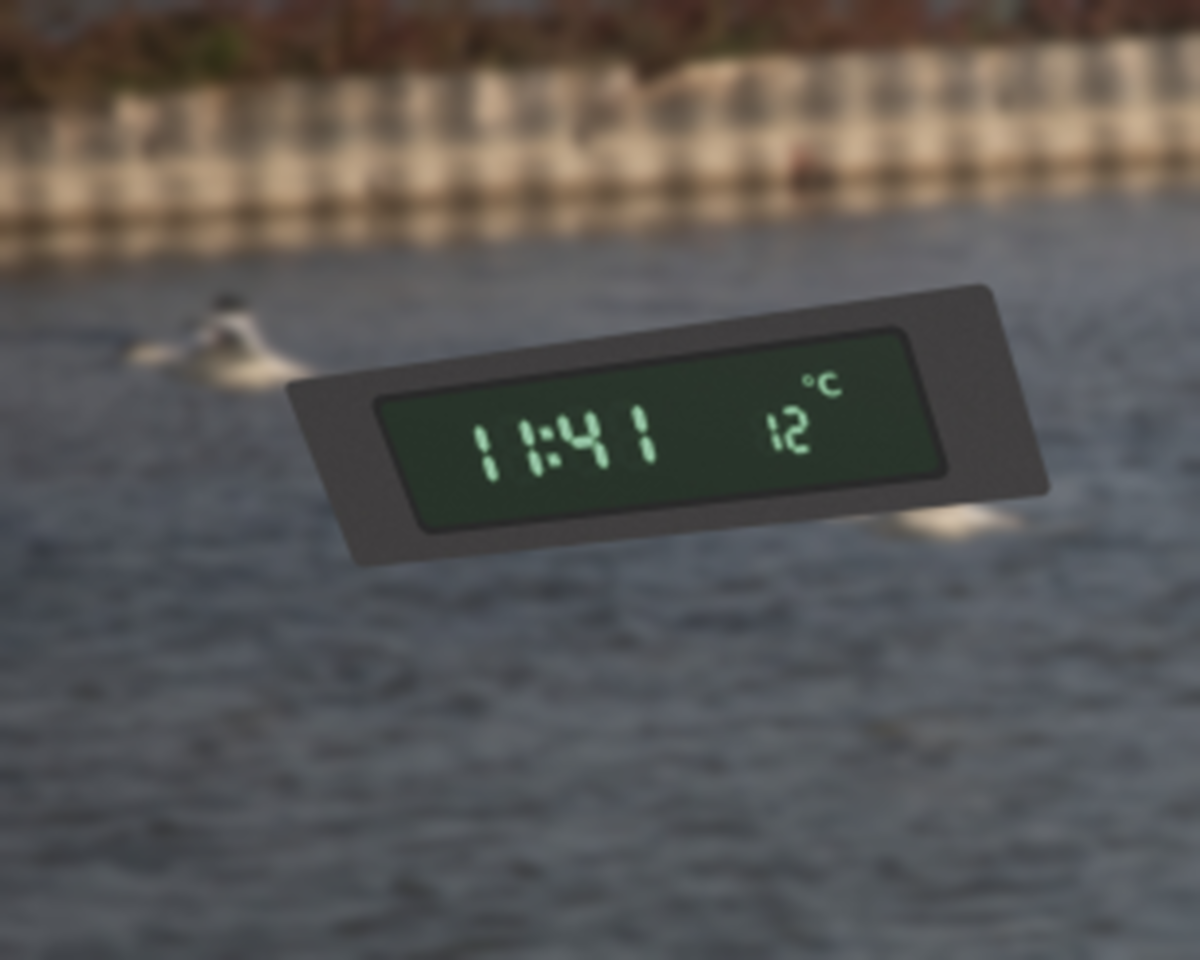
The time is h=11 m=41
